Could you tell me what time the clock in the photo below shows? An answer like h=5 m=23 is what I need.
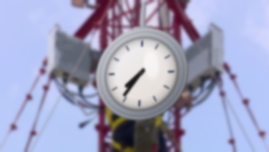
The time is h=7 m=36
